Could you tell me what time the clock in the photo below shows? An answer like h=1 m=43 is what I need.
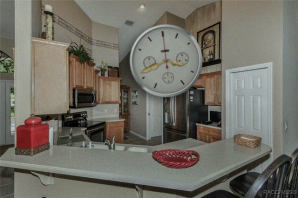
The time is h=3 m=42
